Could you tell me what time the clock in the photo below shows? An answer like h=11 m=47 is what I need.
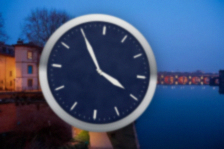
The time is h=3 m=55
